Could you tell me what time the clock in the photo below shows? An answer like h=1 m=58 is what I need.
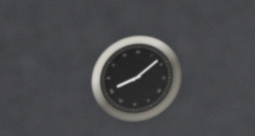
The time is h=8 m=8
